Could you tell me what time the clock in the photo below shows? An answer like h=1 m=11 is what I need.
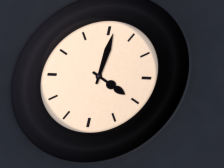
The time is h=4 m=1
